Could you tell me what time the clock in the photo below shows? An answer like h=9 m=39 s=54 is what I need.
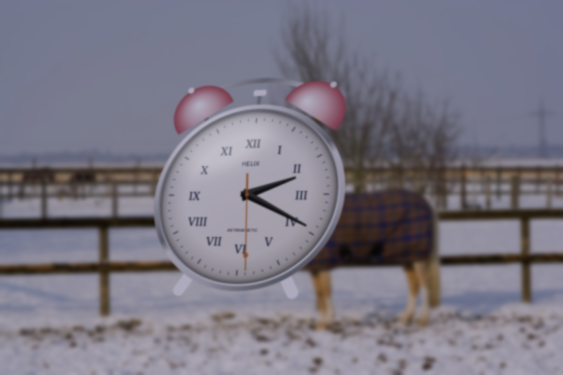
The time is h=2 m=19 s=29
